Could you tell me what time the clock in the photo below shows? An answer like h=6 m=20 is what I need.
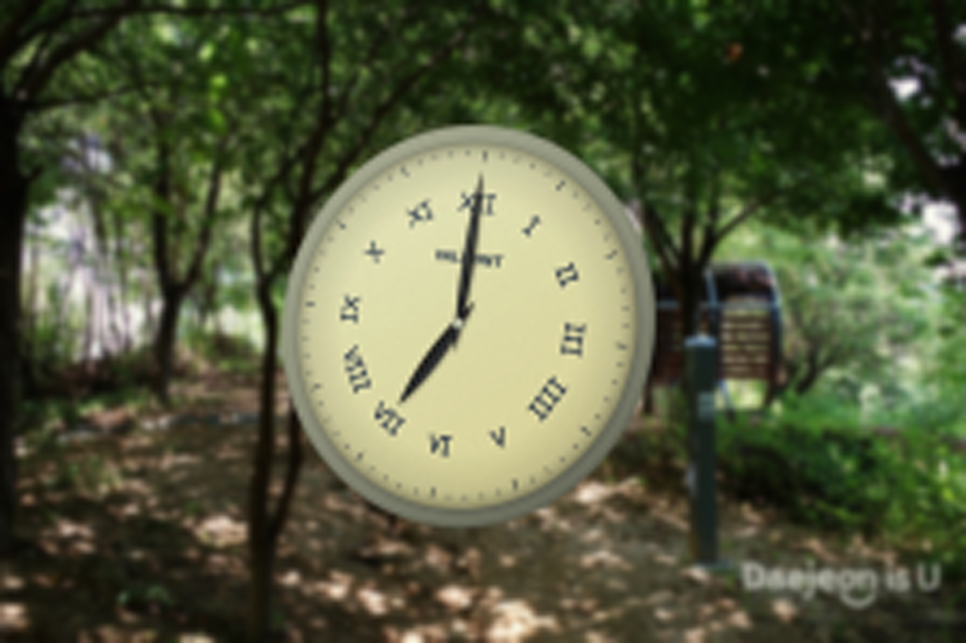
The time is h=7 m=0
